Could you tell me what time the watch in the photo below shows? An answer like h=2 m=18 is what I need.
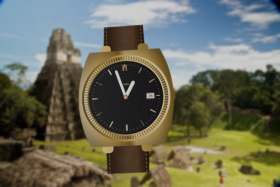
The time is h=12 m=57
